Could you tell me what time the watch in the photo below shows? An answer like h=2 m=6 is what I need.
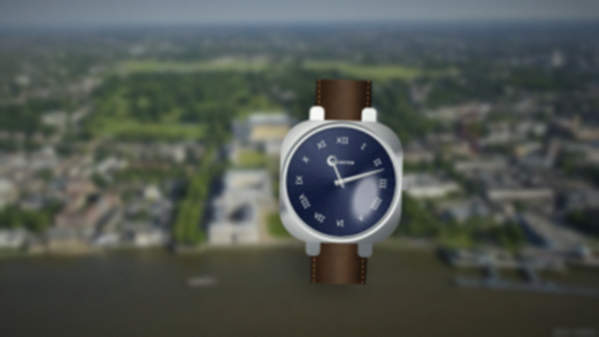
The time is h=11 m=12
